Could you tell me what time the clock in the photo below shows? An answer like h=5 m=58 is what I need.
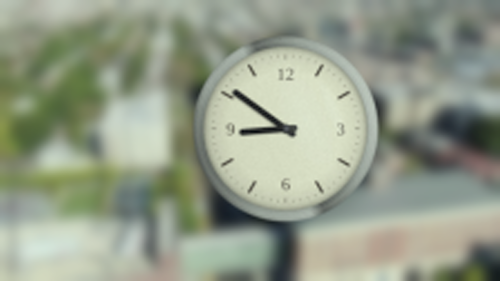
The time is h=8 m=51
